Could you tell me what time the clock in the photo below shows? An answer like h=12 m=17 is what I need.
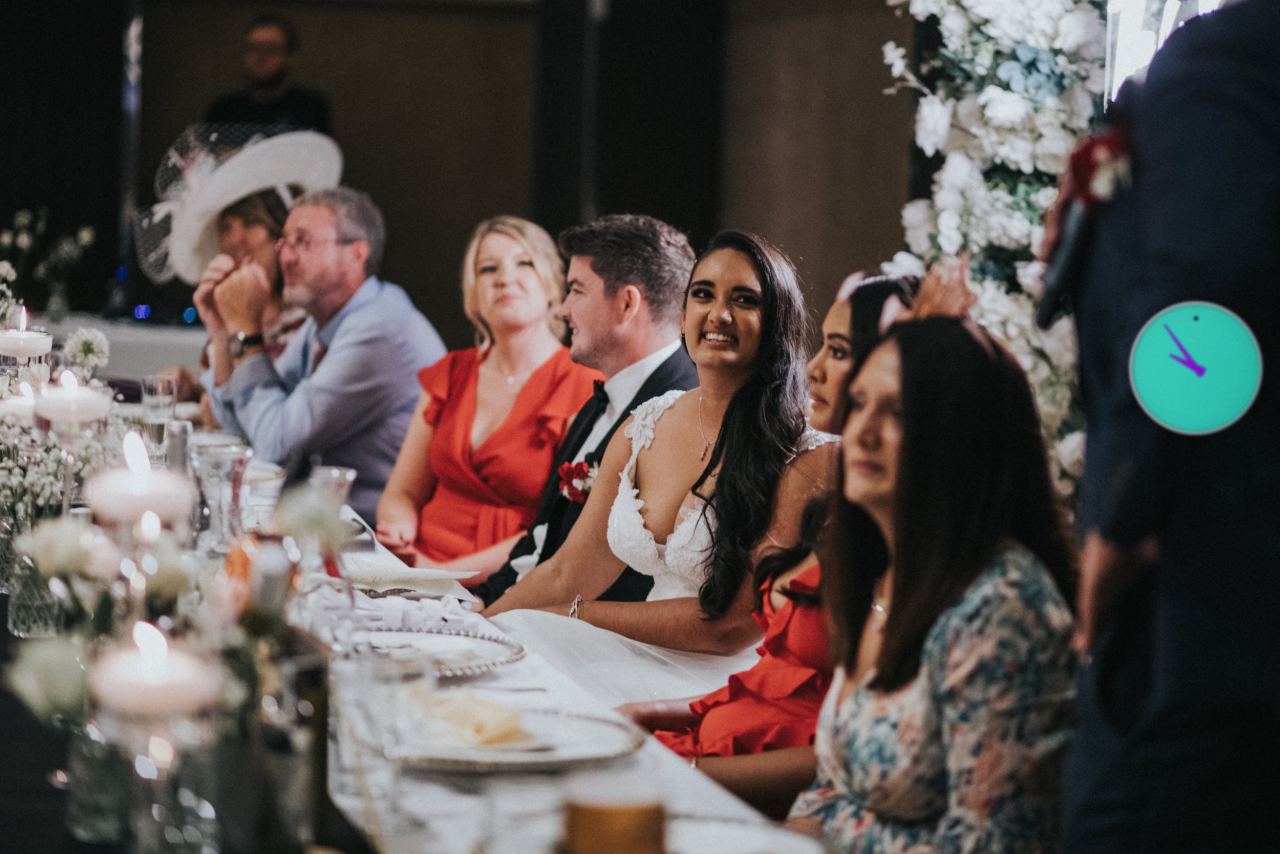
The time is h=9 m=54
